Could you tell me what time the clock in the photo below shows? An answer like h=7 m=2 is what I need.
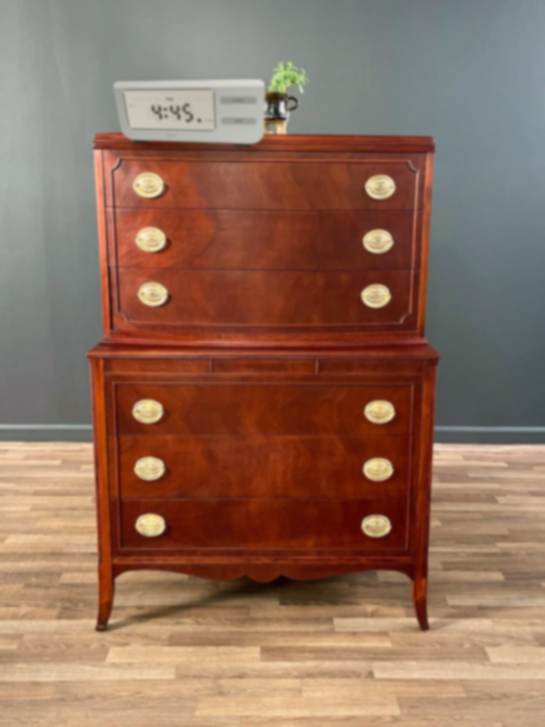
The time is h=4 m=45
